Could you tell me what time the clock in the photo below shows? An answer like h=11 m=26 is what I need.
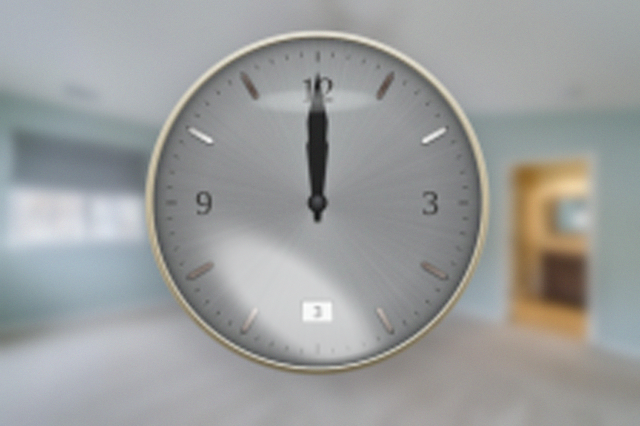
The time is h=12 m=0
